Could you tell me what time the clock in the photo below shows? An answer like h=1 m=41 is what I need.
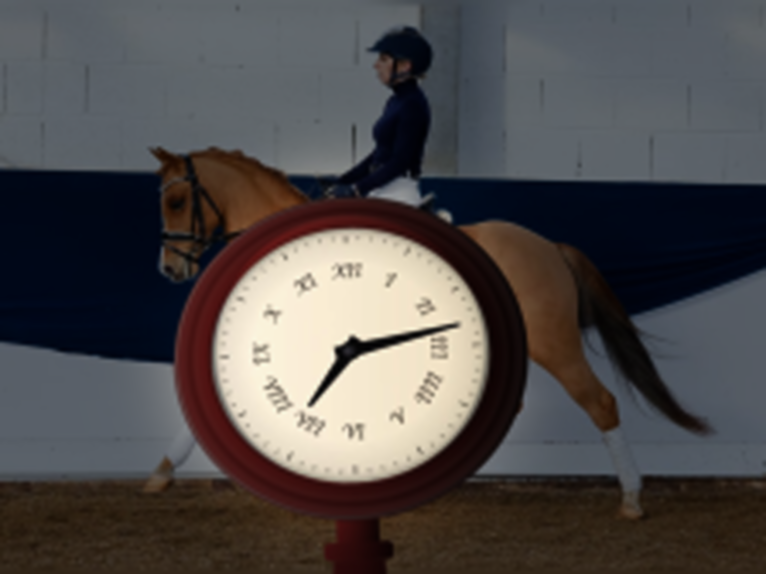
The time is h=7 m=13
